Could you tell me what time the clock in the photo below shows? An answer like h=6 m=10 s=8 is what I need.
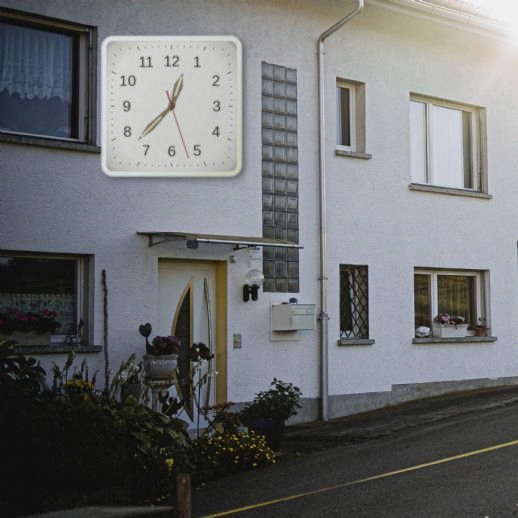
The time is h=12 m=37 s=27
